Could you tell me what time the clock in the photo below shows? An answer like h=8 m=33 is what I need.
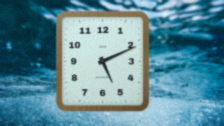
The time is h=5 m=11
